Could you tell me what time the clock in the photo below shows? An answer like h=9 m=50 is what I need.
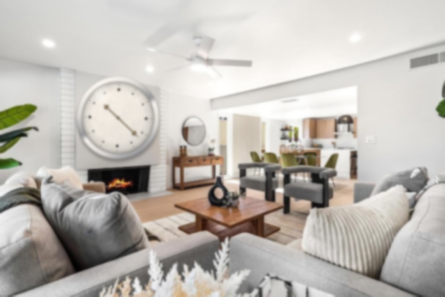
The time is h=10 m=22
